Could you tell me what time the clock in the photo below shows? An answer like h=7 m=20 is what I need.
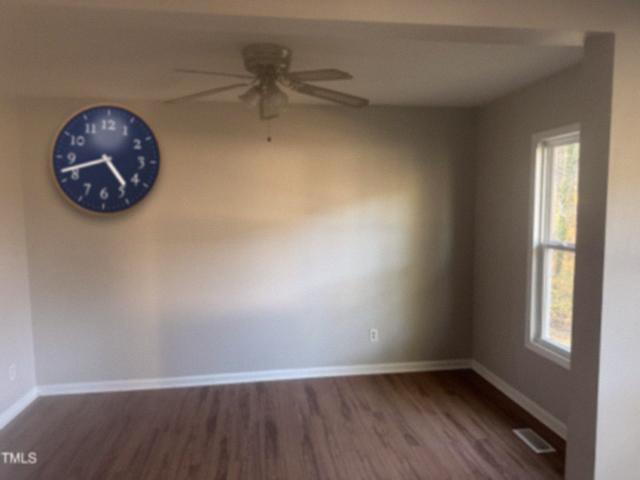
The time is h=4 m=42
